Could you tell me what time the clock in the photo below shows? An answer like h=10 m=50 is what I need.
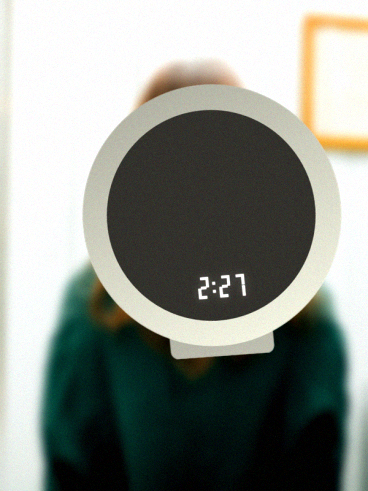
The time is h=2 m=27
